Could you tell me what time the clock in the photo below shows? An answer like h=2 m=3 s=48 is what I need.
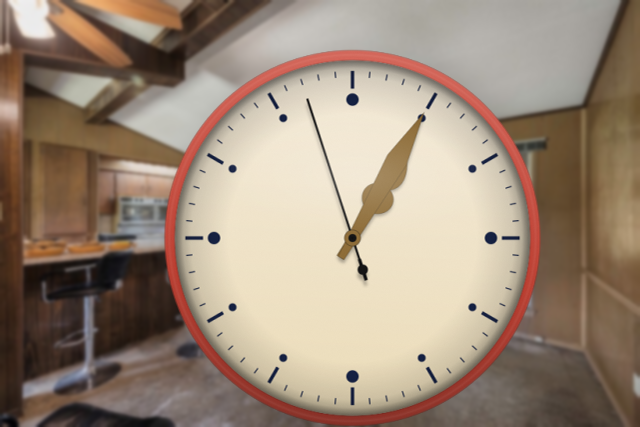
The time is h=1 m=4 s=57
